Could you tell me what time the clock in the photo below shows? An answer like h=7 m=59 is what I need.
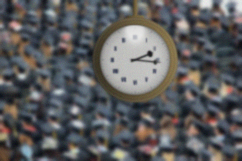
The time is h=2 m=16
